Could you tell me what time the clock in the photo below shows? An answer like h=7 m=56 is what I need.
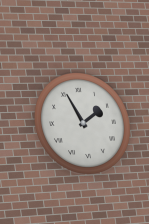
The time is h=1 m=56
